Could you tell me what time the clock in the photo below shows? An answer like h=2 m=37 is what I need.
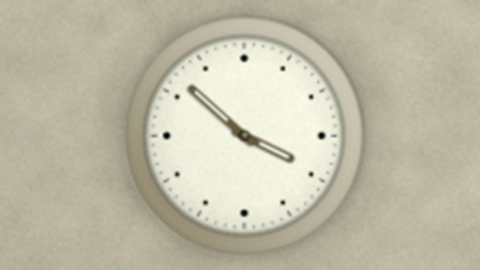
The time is h=3 m=52
